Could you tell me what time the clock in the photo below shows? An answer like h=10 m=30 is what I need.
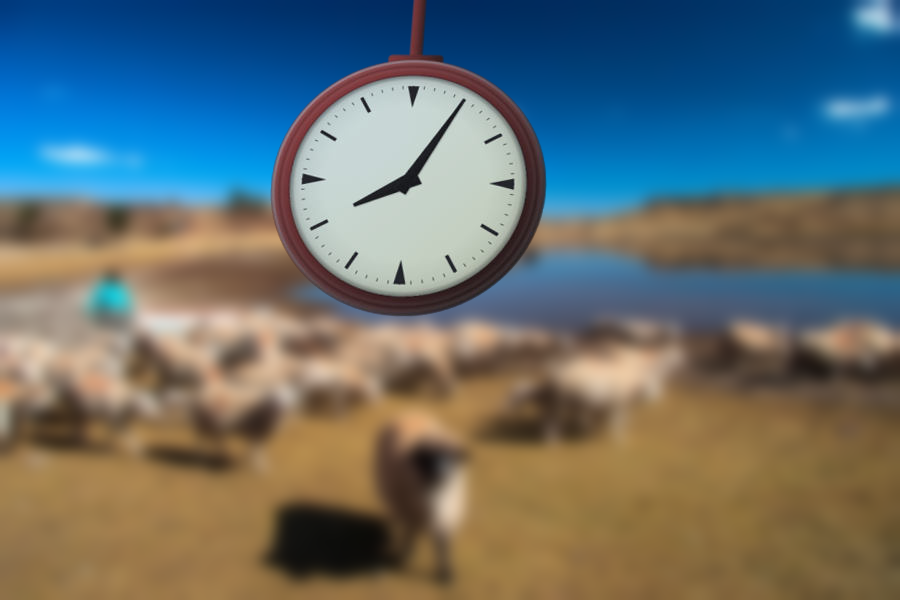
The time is h=8 m=5
